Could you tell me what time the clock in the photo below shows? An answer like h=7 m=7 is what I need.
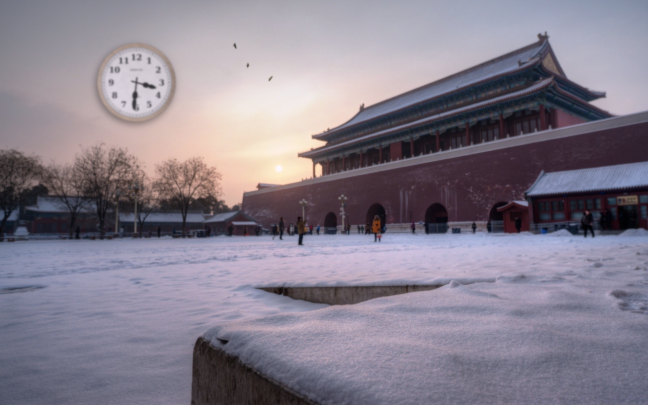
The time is h=3 m=31
